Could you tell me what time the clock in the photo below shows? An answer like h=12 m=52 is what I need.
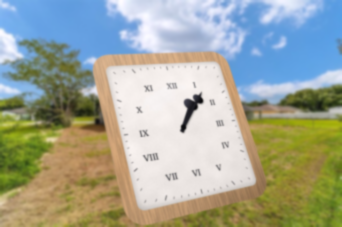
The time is h=1 m=7
